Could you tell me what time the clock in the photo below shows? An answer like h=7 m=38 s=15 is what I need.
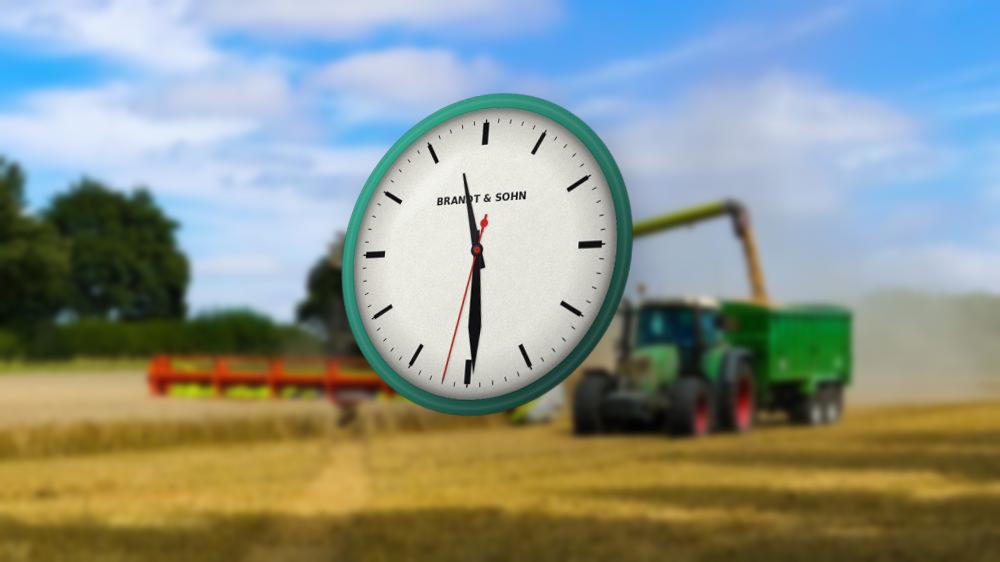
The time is h=11 m=29 s=32
